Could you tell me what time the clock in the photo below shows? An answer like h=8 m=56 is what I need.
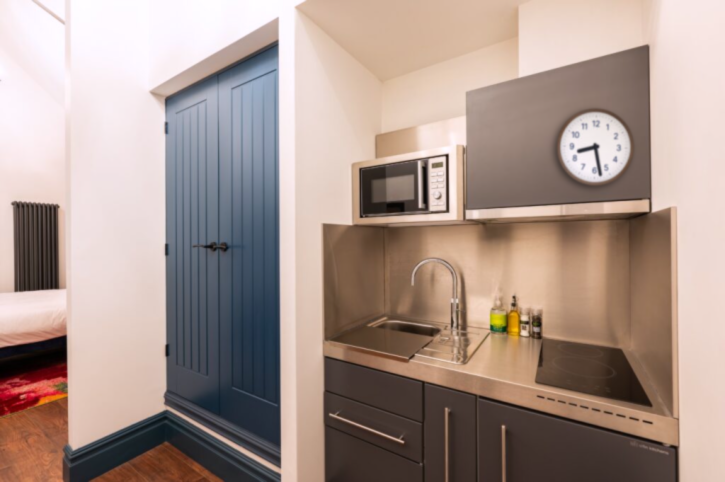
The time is h=8 m=28
